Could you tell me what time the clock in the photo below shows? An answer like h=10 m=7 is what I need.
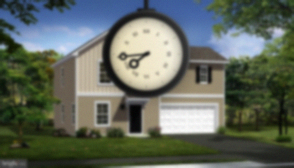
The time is h=7 m=44
